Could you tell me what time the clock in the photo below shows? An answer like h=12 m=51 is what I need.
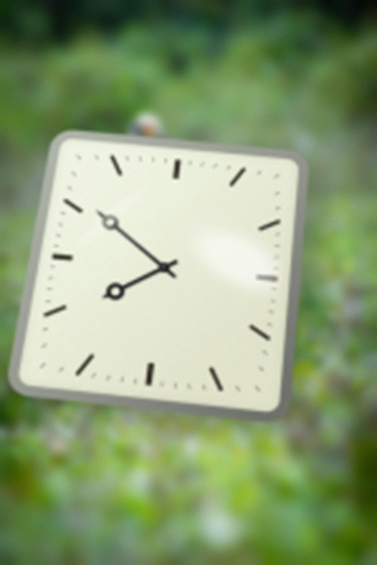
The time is h=7 m=51
